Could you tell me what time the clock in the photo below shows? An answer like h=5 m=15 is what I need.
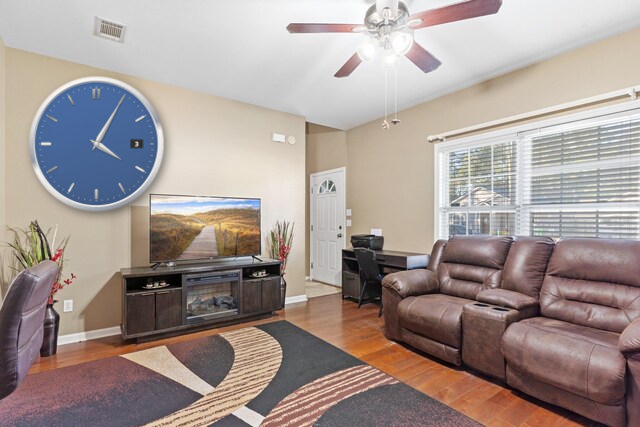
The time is h=4 m=5
